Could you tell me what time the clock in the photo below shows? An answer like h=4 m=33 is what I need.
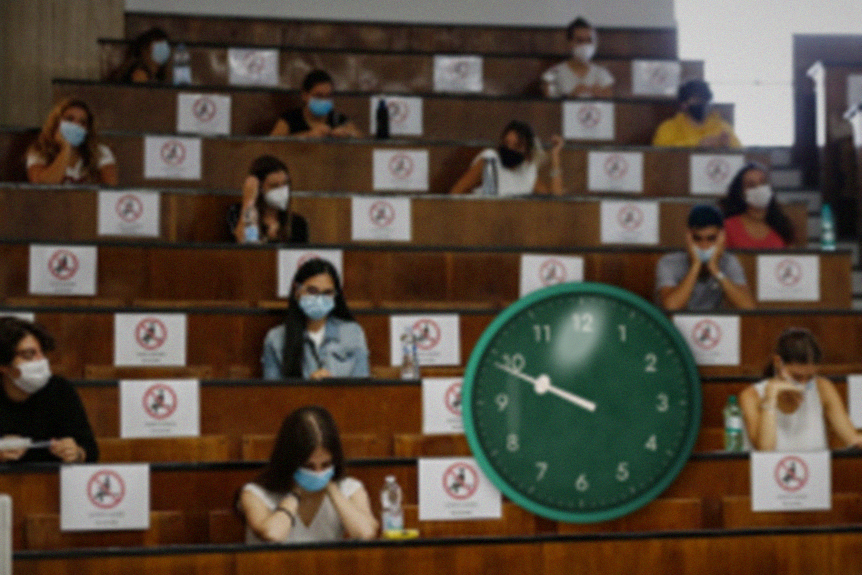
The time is h=9 m=49
